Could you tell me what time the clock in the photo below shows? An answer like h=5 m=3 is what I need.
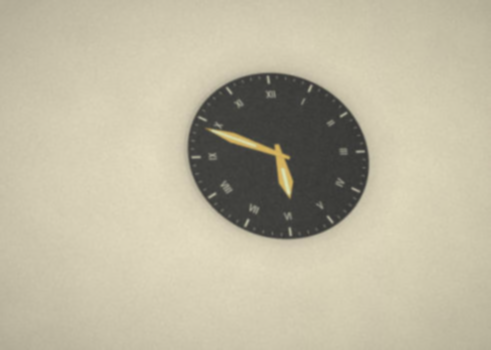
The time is h=5 m=49
